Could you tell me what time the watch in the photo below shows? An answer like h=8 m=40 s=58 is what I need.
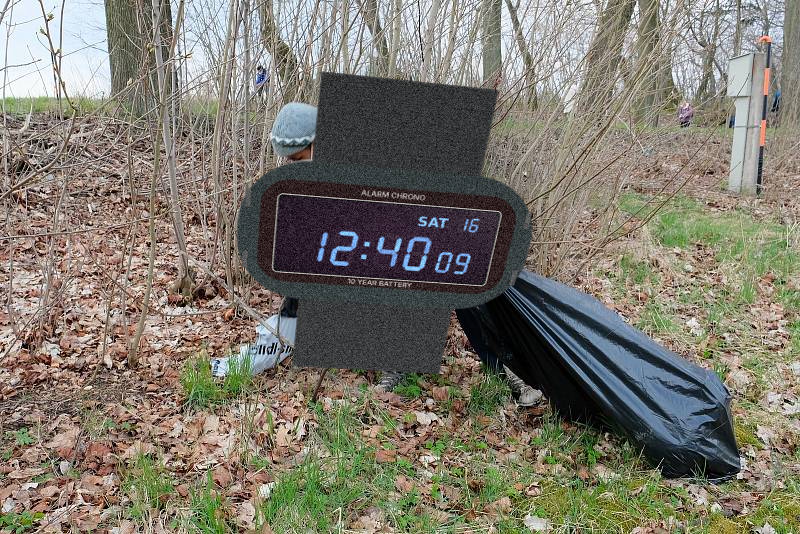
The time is h=12 m=40 s=9
